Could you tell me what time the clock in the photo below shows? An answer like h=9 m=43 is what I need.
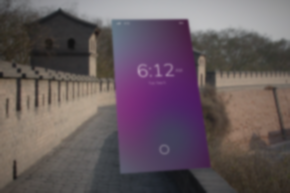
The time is h=6 m=12
